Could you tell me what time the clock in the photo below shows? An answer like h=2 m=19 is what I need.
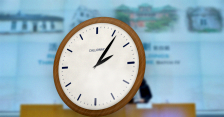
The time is h=2 m=6
